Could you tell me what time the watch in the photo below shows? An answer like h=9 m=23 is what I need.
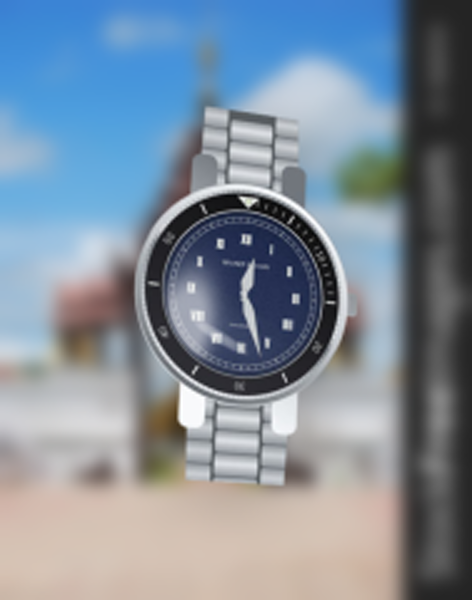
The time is h=12 m=27
